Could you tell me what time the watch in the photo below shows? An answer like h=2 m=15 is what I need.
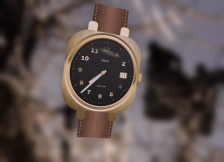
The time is h=7 m=37
